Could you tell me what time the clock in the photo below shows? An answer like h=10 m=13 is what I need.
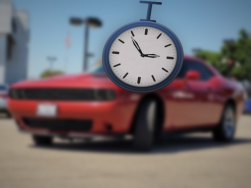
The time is h=2 m=54
